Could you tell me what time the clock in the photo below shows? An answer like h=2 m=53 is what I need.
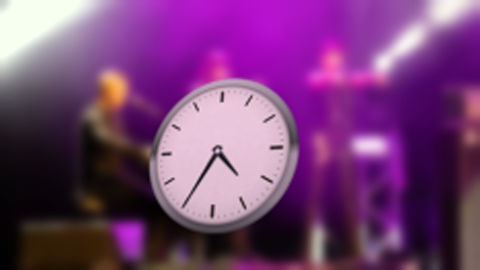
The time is h=4 m=35
